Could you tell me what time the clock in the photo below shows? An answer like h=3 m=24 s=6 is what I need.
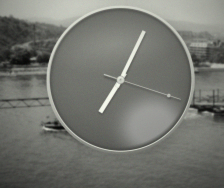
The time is h=7 m=4 s=18
